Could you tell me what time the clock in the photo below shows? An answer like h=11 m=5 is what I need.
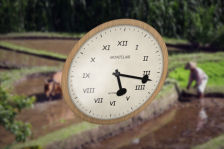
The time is h=5 m=17
